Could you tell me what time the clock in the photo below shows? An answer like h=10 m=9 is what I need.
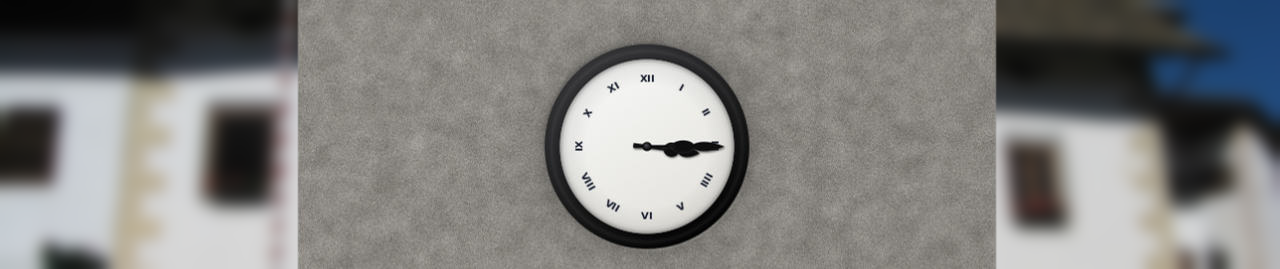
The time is h=3 m=15
